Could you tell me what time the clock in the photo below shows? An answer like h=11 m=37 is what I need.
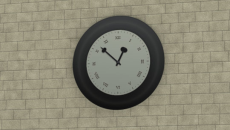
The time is h=12 m=52
